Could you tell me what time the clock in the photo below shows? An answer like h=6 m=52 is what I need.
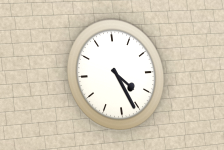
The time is h=4 m=26
